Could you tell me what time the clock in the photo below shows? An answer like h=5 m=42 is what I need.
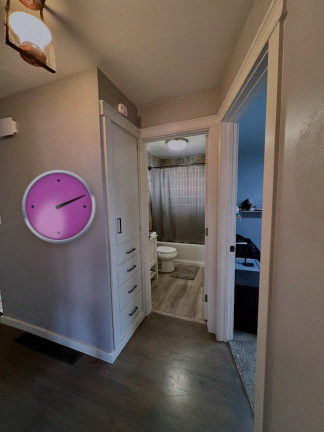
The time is h=2 m=11
